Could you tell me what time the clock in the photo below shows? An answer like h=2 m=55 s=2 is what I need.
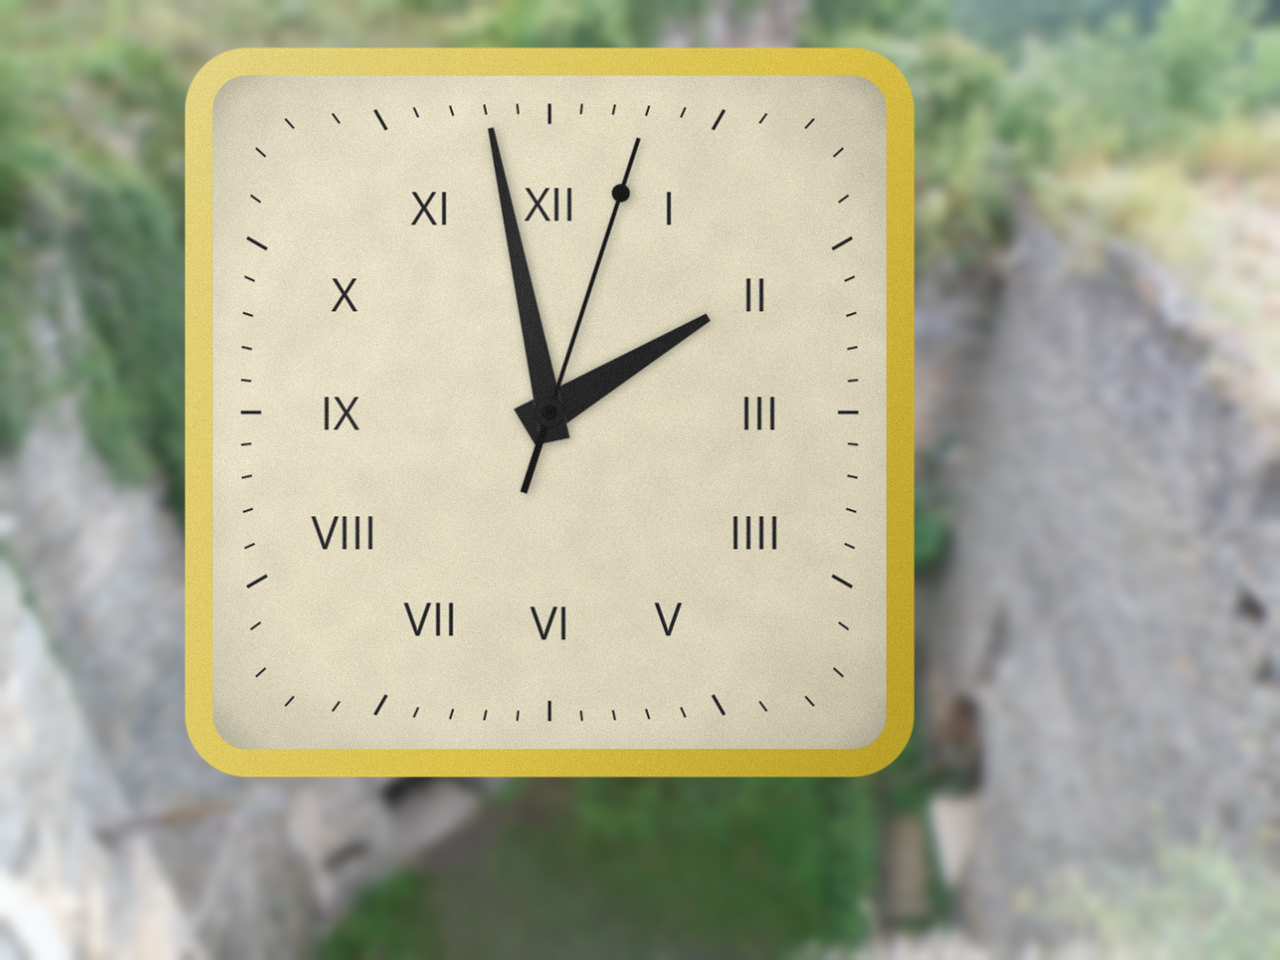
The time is h=1 m=58 s=3
